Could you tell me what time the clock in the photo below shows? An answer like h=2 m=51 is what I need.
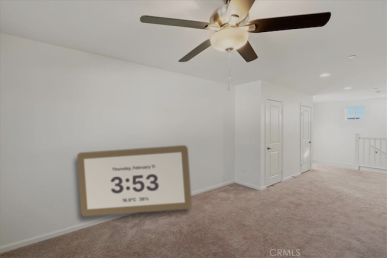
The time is h=3 m=53
